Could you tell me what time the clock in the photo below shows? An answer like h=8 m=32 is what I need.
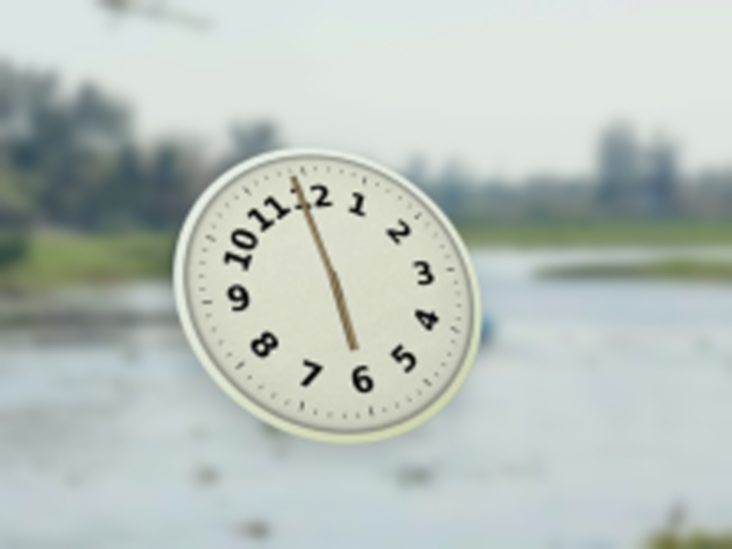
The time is h=5 m=59
